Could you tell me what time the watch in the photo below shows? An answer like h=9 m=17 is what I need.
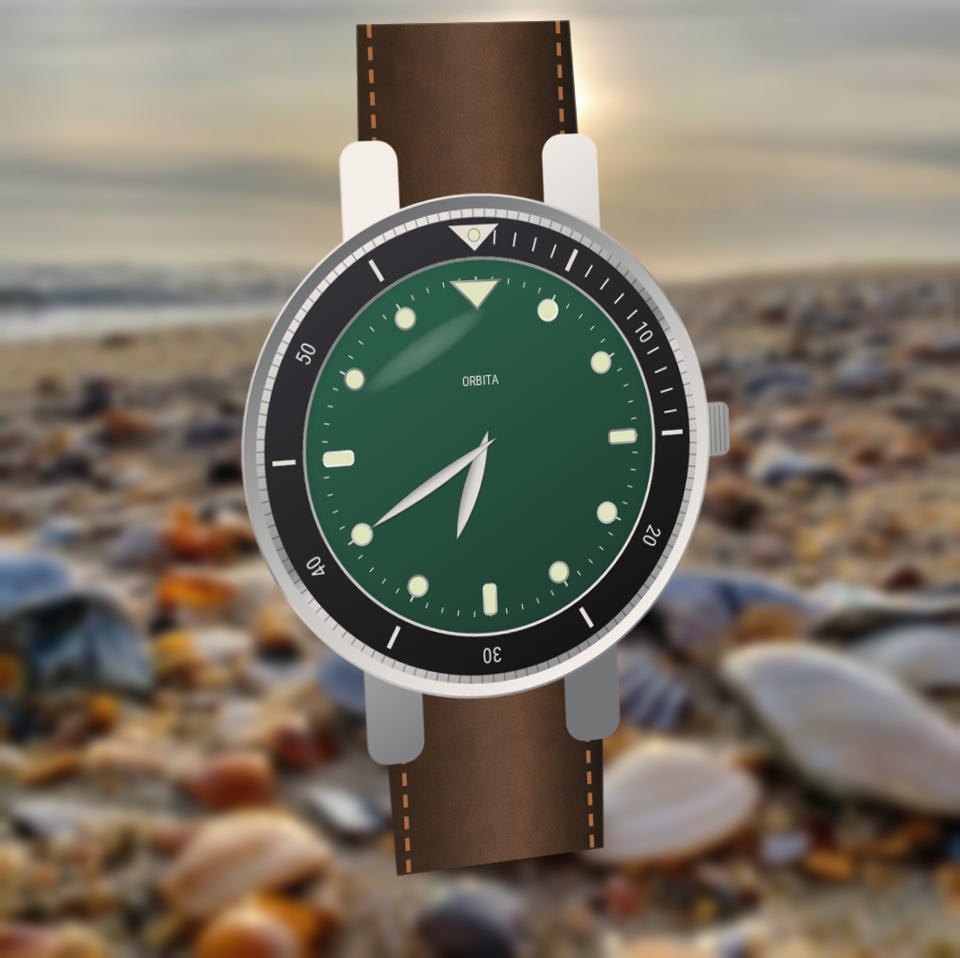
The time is h=6 m=40
